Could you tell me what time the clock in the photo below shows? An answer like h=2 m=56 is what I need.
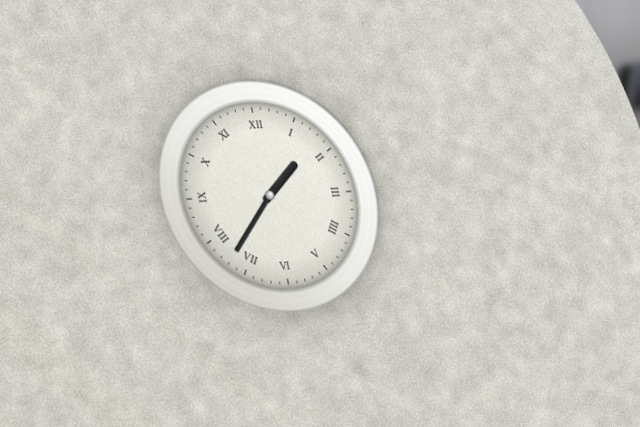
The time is h=1 m=37
